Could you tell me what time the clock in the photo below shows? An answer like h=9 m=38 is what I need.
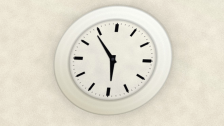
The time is h=5 m=54
